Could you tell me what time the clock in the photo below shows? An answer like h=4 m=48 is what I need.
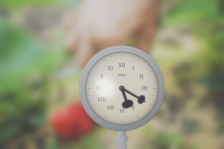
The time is h=5 m=20
